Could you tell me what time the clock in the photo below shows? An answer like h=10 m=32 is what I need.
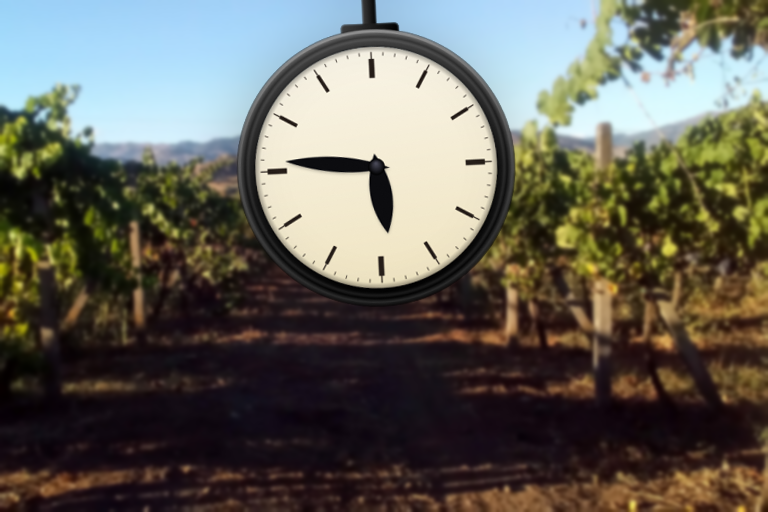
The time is h=5 m=46
